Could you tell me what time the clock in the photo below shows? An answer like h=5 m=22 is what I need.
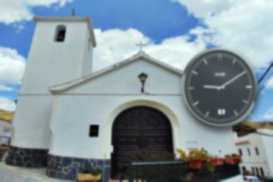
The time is h=9 m=10
